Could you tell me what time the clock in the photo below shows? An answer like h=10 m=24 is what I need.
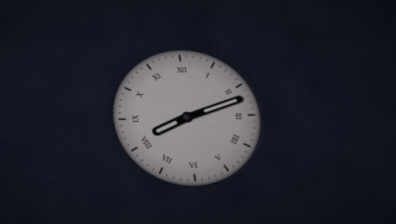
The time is h=8 m=12
